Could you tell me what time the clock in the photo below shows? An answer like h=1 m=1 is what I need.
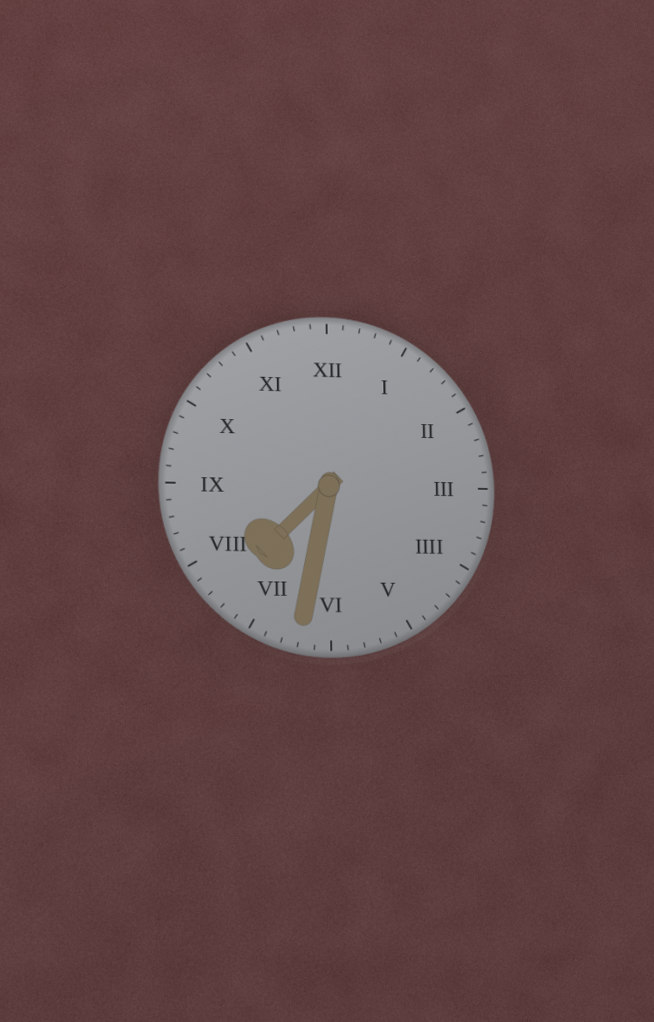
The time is h=7 m=32
